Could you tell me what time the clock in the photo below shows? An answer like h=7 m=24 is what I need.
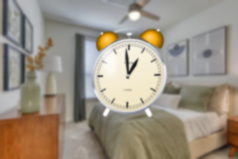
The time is h=12 m=59
